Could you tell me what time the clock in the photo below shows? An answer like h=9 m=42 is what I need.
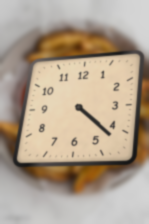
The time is h=4 m=22
